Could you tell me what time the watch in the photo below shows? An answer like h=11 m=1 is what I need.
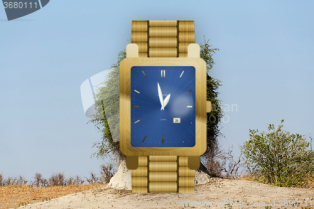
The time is h=12 m=58
